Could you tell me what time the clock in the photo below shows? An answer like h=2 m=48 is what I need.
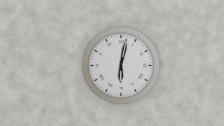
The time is h=6 m=2
